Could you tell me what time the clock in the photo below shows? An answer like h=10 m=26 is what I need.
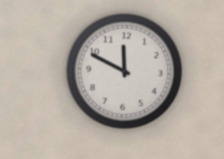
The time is h=11 m=49
